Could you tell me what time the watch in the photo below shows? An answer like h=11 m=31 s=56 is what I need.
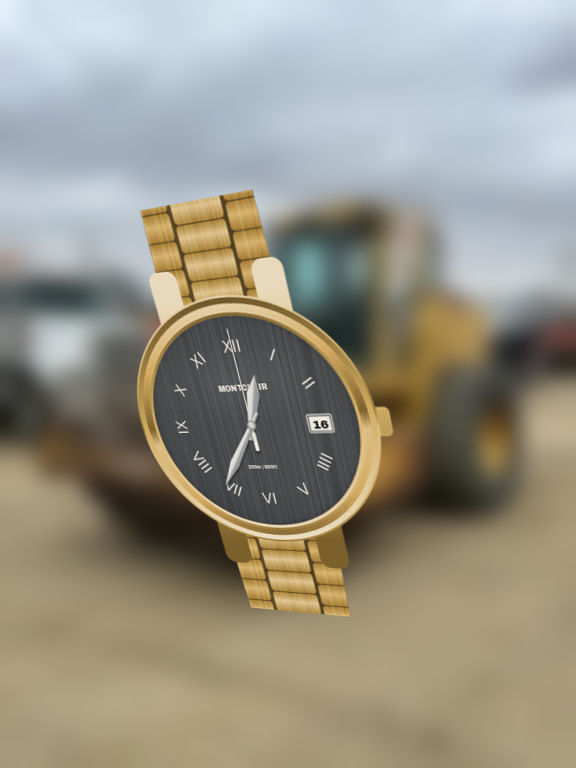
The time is h=12 m=36 s=0
